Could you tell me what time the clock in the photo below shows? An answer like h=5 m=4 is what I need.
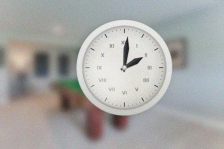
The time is h=2 m=1
